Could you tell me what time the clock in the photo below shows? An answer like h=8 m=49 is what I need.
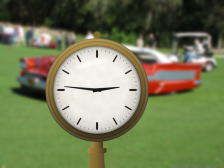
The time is h=2 m=46
